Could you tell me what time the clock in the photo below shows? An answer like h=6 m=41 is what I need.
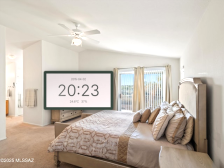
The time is h=20 m=23
